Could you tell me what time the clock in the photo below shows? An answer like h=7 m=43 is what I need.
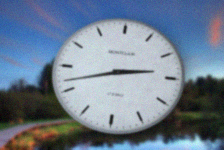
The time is h=2 m=42
